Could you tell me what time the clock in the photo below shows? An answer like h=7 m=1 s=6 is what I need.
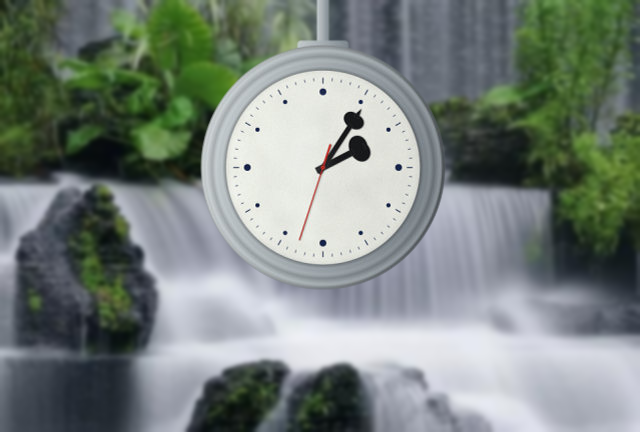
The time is h=2 m=5 s=33
